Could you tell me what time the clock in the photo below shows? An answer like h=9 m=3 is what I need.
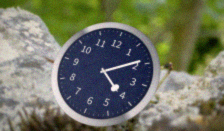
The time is h=4 m=9
